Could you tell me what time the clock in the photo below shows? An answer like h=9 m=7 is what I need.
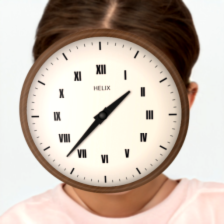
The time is h=1 m=37
